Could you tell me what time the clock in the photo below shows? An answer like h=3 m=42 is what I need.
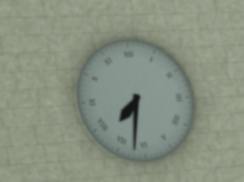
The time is h=7 m=32
